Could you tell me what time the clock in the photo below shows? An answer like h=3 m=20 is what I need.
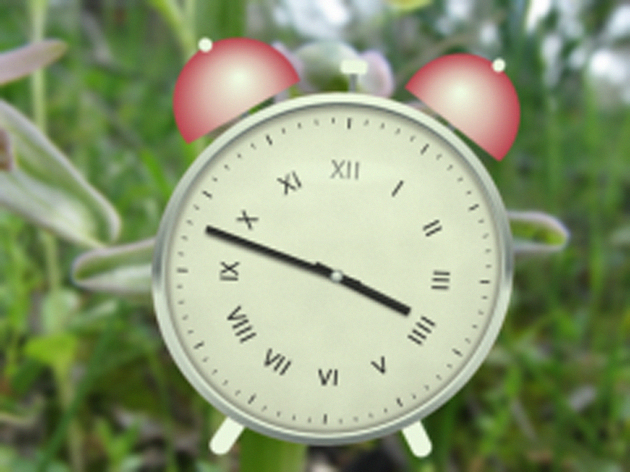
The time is h=3 m=48
